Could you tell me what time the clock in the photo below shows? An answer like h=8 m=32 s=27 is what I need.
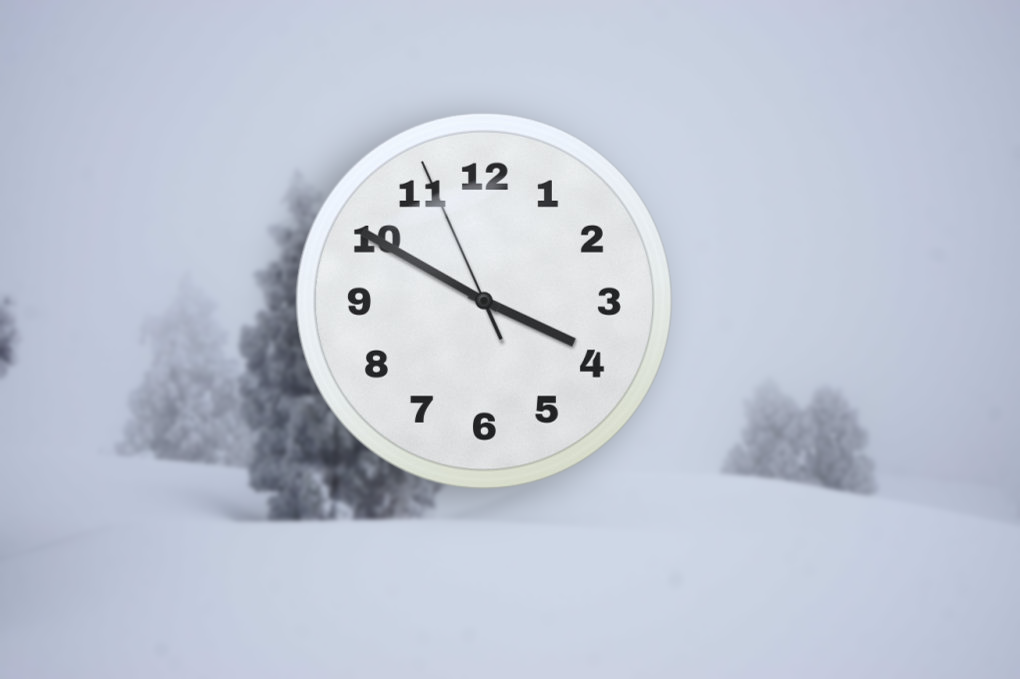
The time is h=3 m=49 s=56
